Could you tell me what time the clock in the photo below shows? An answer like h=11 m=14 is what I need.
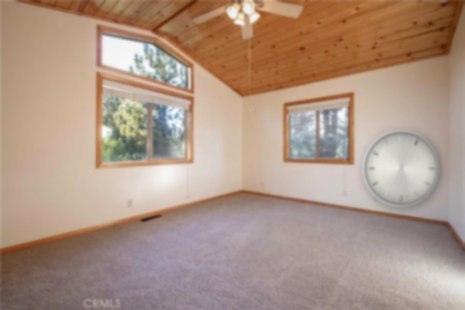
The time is h=6 m=28
